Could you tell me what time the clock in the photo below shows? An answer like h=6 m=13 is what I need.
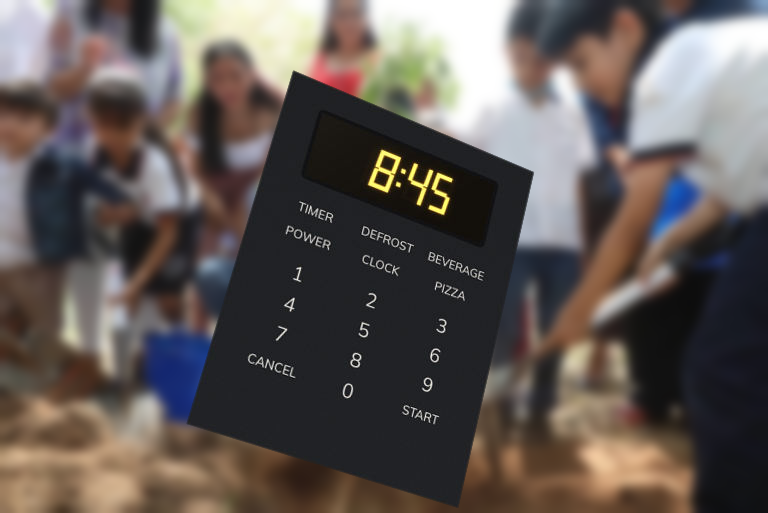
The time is h=8 m=45
